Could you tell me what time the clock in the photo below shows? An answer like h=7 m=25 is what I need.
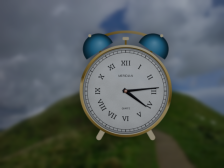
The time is h=4 m=14
